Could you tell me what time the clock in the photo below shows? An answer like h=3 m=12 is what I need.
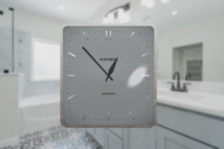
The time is h=12 m=53
